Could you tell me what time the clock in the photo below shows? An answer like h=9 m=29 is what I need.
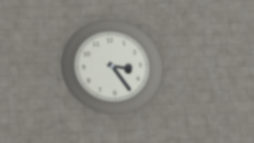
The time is h=3 m=25
